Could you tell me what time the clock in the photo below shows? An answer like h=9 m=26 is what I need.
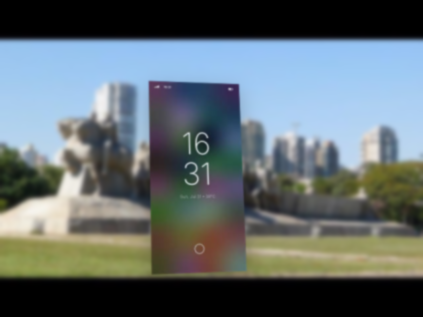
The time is h=16 m=31
